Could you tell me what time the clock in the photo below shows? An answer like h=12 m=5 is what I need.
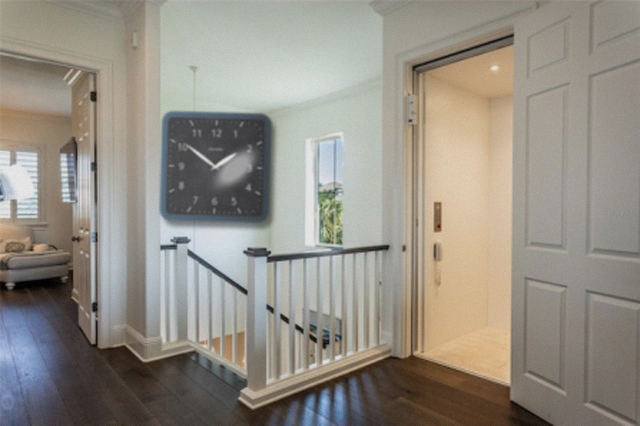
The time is h=1 m=51
